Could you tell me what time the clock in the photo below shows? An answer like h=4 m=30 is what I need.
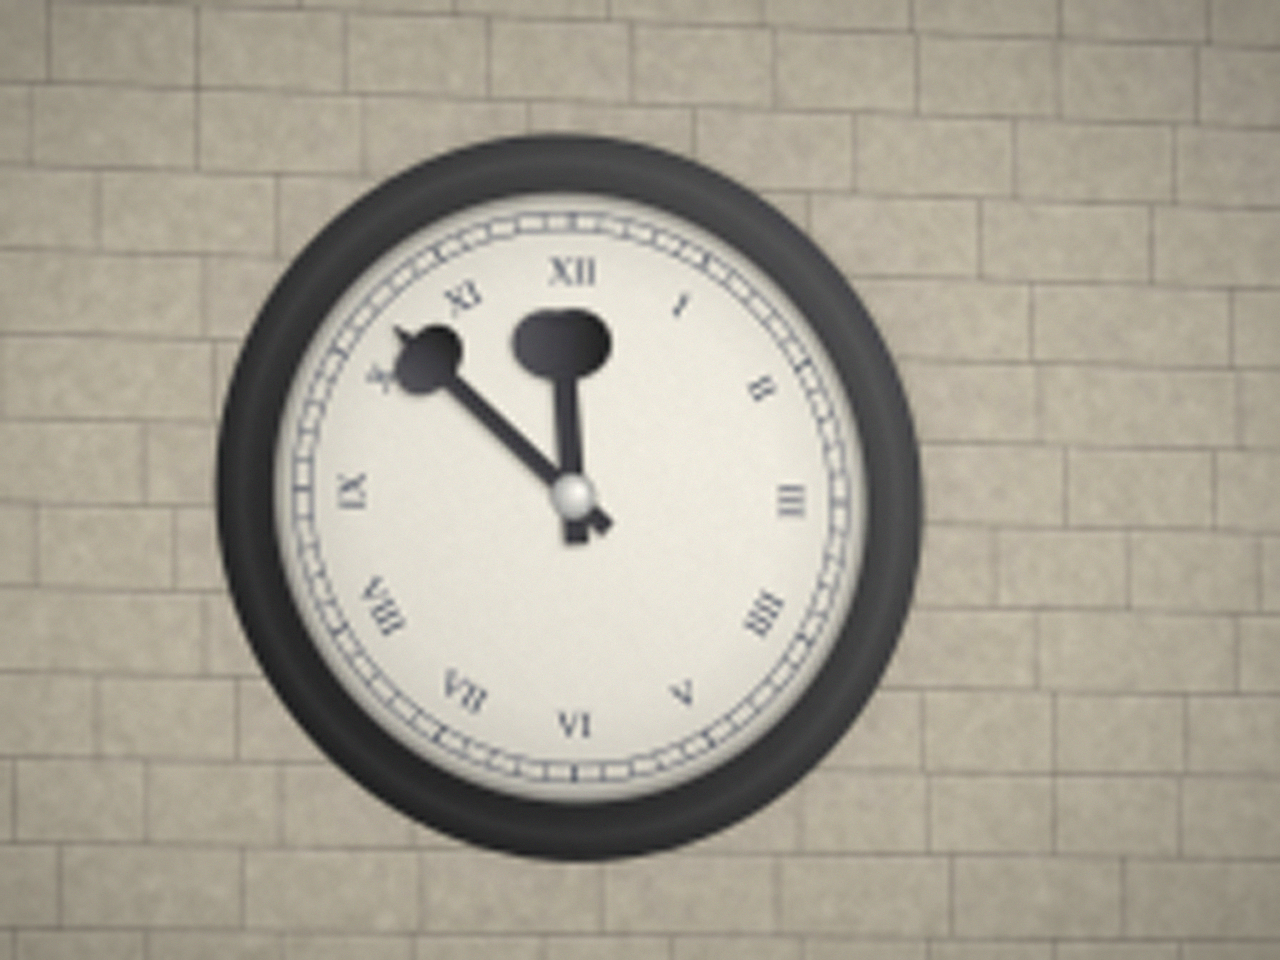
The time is h=11 m=52
